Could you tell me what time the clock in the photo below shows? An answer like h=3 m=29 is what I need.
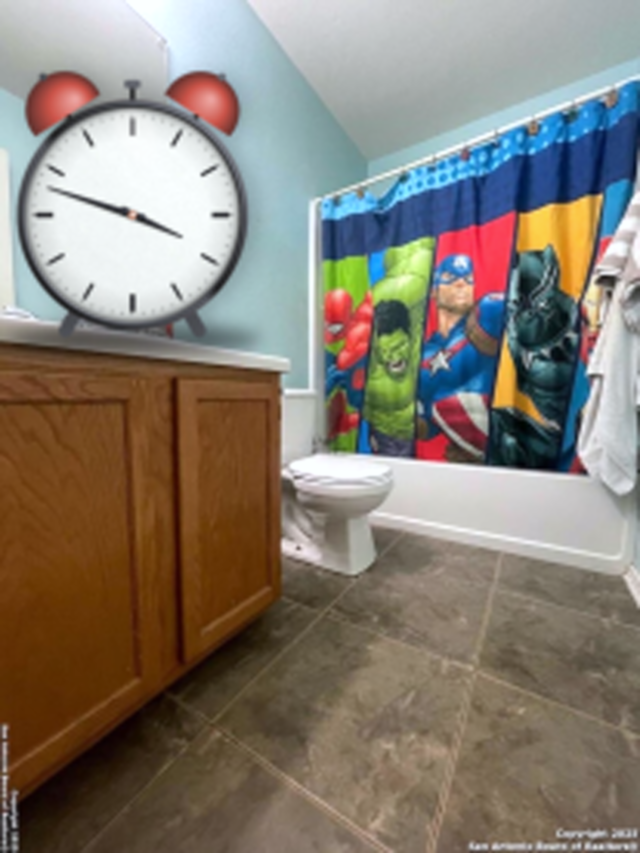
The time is h=3 m=48
